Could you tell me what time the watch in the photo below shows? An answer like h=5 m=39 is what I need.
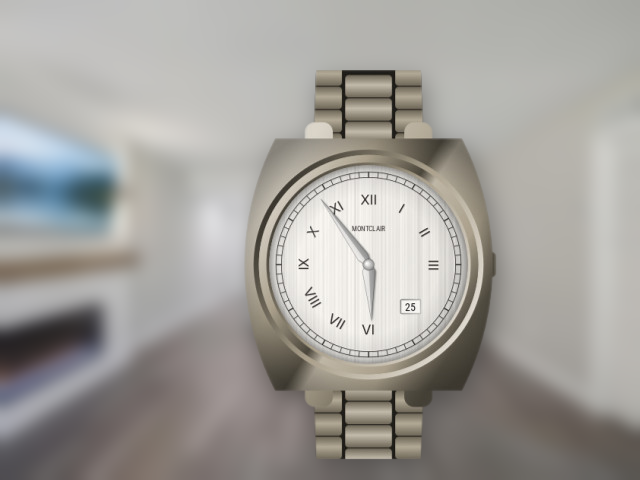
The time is h=5 m=54
